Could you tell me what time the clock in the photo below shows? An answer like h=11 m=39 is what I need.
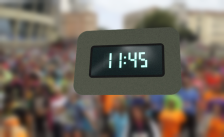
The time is h=11 m=45
